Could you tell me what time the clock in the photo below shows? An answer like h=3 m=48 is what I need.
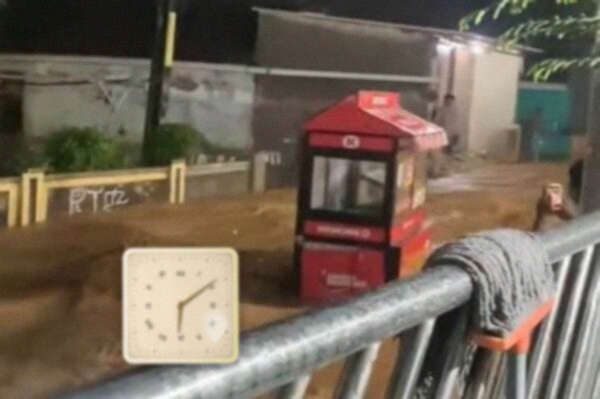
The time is h=6 m=9
